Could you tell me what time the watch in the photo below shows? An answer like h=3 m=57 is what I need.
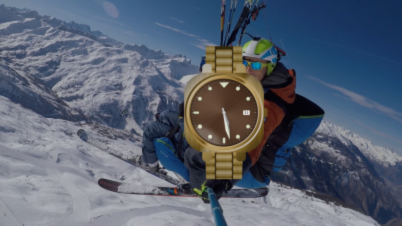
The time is h=5 m=28
